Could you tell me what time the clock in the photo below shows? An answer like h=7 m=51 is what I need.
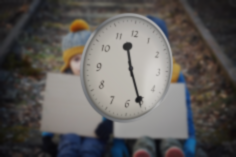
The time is h=11 m=26
